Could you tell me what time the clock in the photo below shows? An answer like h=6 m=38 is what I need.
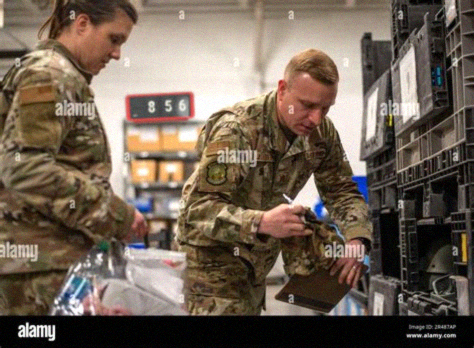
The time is h=8 m=56
